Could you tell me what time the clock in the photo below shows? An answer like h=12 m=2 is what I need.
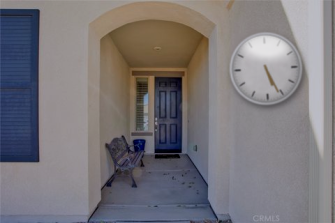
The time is h=5 m=26
